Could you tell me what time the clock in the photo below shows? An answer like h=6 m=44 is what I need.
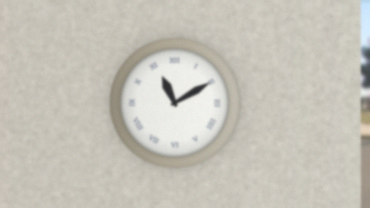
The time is h=11 m=10
